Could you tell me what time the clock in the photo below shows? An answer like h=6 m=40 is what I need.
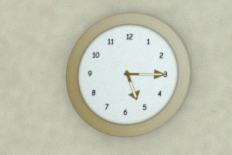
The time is h=5 m=15
